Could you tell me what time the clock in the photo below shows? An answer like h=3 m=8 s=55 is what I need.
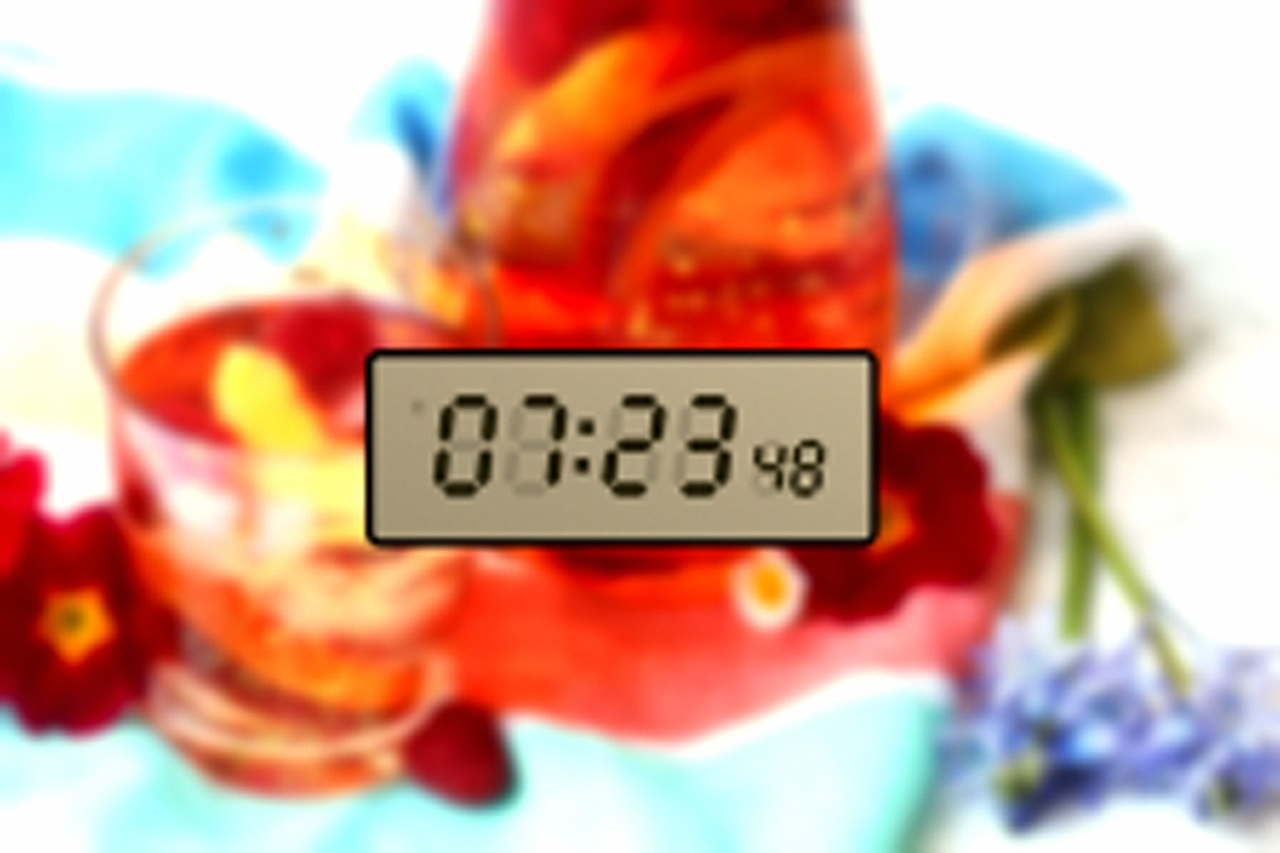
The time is h=7 m=23 s=48
